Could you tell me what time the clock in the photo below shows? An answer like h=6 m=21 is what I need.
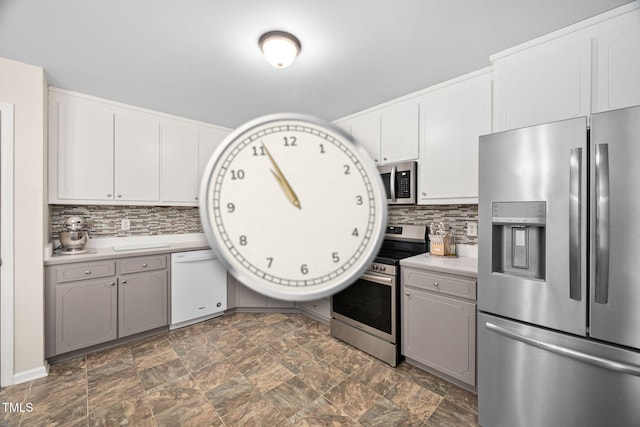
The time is h=10 m=56
